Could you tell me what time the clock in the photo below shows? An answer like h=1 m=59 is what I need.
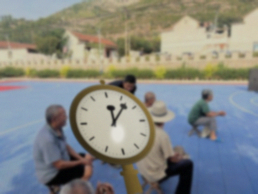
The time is h=12 m=7
